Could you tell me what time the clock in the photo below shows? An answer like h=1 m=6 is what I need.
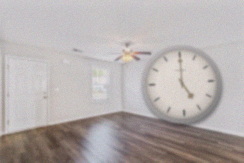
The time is h=5 m=0
